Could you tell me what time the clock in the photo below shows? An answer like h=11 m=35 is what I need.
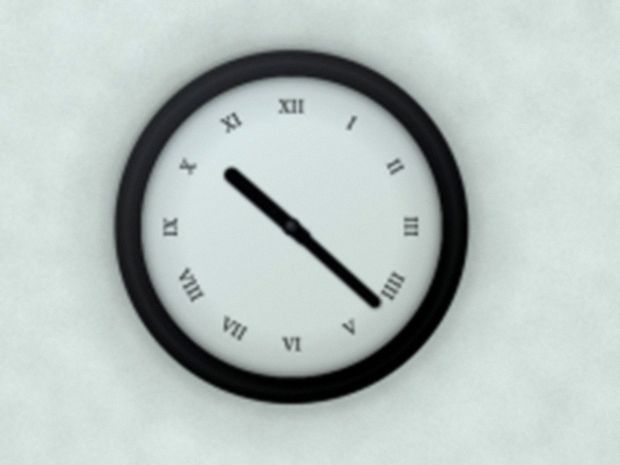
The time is h=10 m=22
